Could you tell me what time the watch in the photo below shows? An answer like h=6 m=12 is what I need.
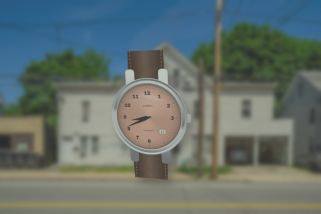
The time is h=8 m=41
